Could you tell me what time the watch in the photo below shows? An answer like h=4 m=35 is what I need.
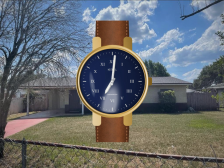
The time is h=7 m=1
